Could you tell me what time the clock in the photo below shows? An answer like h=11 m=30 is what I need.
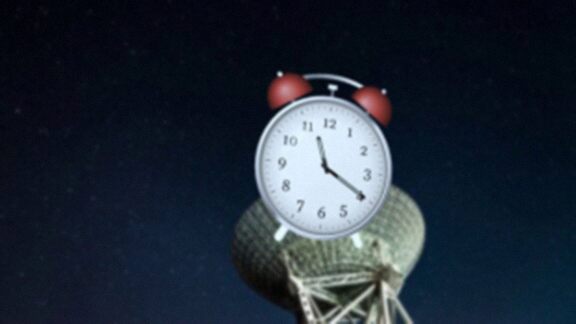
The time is h=11 m=20
